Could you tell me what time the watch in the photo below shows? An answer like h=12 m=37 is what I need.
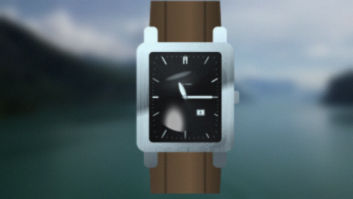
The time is h=11 m=15
